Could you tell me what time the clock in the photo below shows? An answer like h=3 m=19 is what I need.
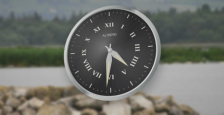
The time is h=4 m=31
